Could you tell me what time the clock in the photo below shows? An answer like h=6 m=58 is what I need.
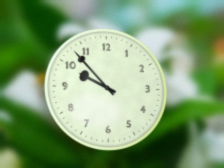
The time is h=9 m=53
